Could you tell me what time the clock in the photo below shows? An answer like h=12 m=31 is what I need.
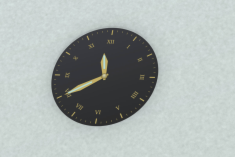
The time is h=11 m=40
